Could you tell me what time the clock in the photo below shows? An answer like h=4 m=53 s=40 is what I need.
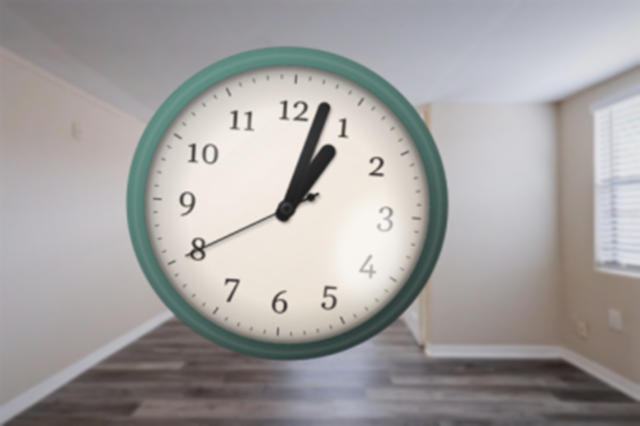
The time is h=1 m=2 s=40
